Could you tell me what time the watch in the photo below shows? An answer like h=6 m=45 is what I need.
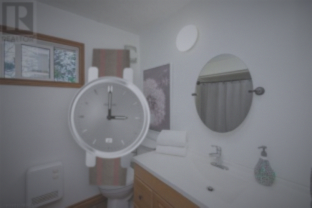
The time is h=3 m=0
